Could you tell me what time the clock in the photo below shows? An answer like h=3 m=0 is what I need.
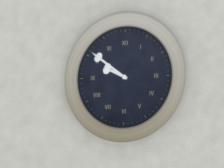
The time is h=9 m=51
